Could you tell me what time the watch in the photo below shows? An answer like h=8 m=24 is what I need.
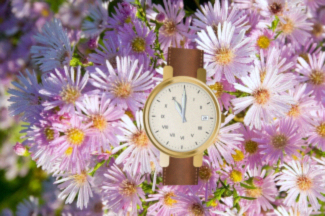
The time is h=11 m=0
